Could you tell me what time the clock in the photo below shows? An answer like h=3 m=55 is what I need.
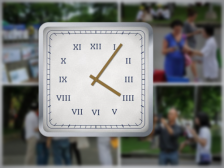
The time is h=4 m=6
